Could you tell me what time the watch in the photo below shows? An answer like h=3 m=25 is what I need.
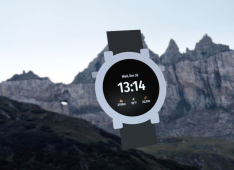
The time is h=13 m=14
